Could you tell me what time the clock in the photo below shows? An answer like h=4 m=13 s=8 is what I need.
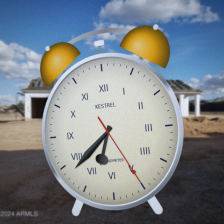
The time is h=6 m=38 s=25
